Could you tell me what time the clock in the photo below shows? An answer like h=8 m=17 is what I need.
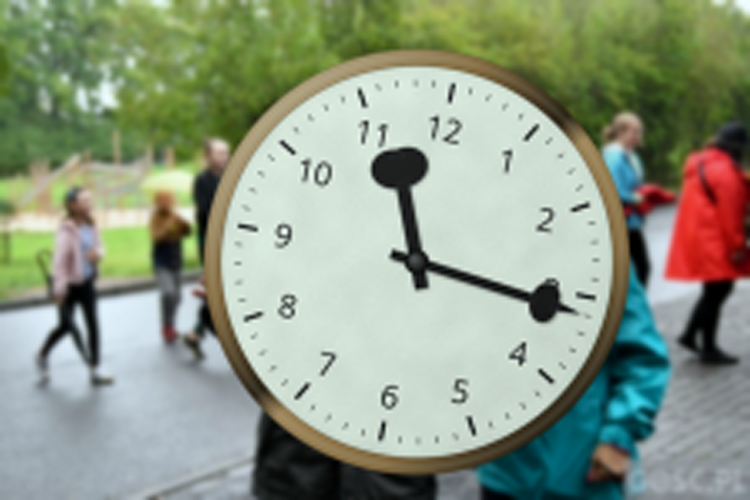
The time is h=11 m=16
